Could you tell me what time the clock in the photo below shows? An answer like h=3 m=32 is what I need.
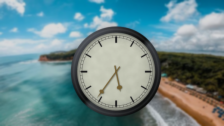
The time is h=5 m=36
